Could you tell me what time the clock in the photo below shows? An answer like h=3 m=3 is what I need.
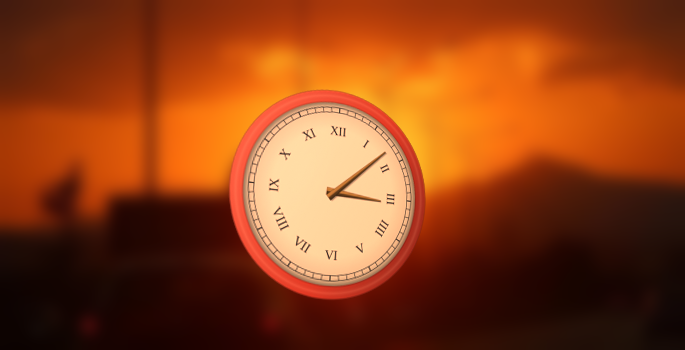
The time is h=3 m=8
